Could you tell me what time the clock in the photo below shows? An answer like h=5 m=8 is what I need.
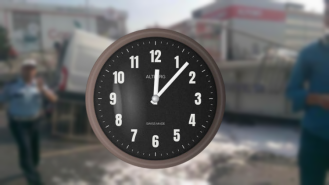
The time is h=12 m=7
